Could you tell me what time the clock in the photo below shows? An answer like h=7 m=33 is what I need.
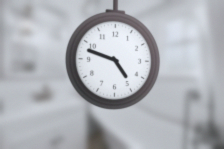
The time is h=4 m=48
